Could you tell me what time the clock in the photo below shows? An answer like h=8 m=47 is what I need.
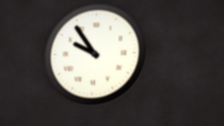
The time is h=9 m=54
